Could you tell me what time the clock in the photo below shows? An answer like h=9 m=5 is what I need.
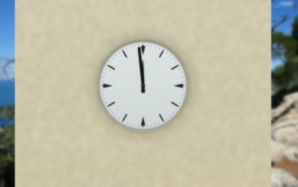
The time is h=11 m=59
